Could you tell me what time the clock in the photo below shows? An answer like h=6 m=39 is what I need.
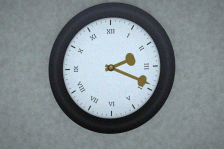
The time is h=2 m=19
